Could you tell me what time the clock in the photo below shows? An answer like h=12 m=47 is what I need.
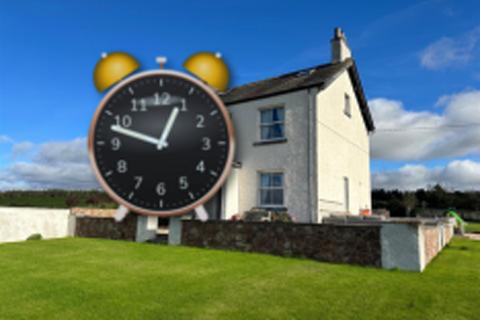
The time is h=12 m=48
